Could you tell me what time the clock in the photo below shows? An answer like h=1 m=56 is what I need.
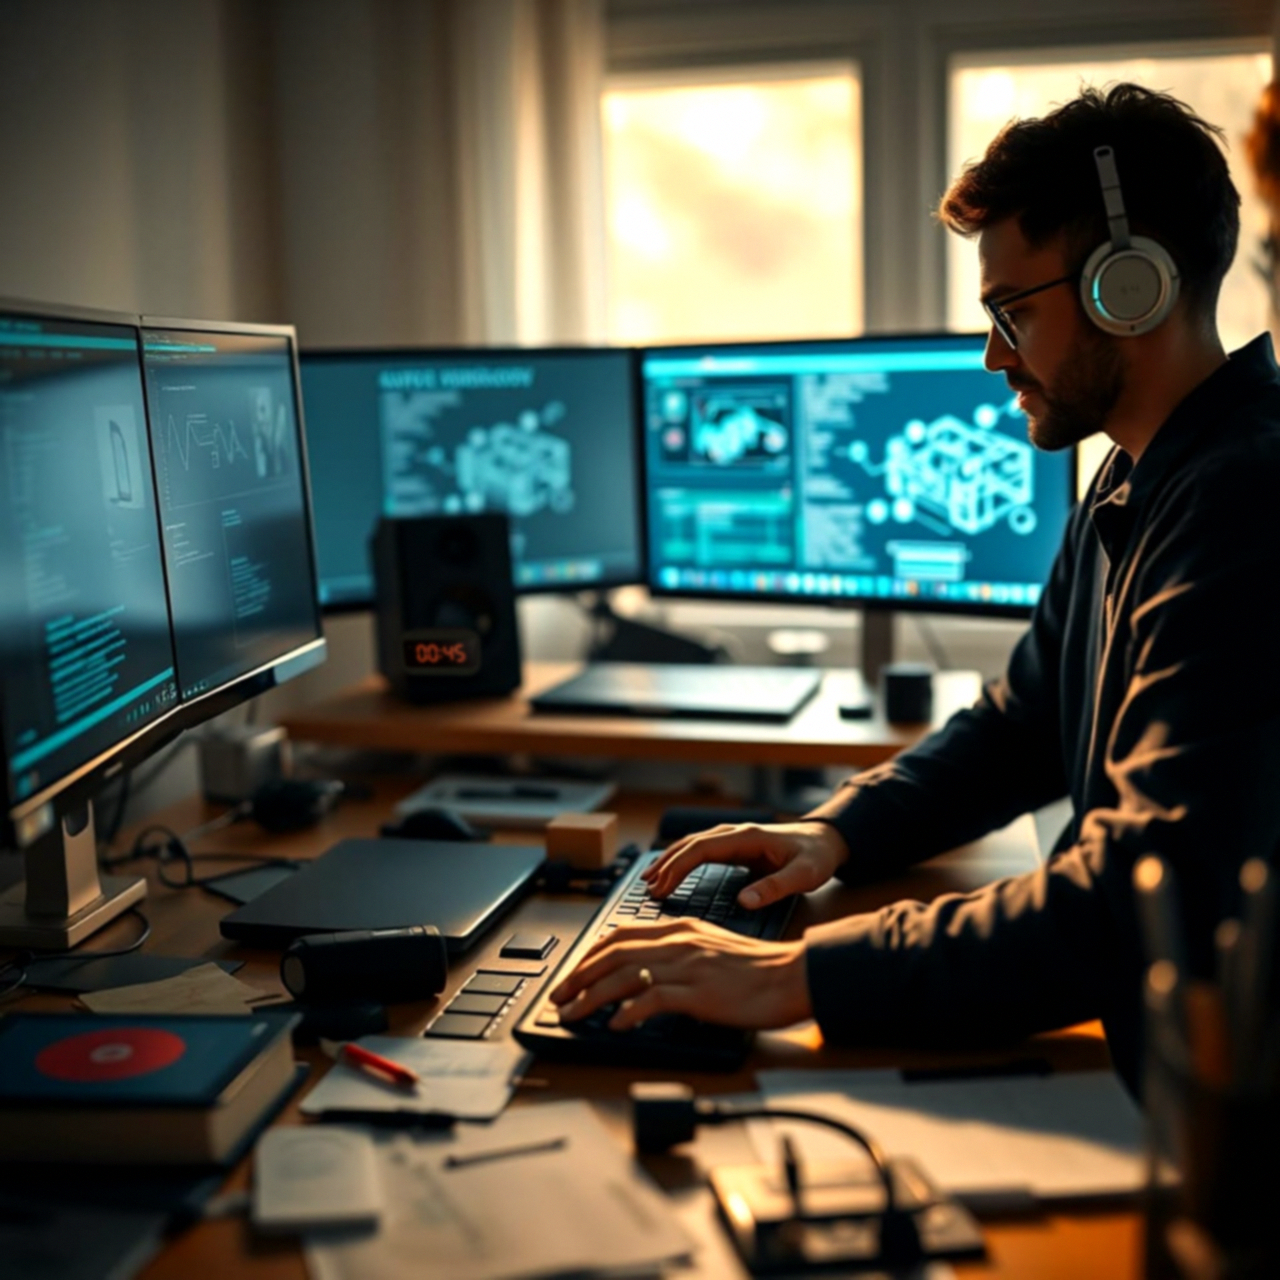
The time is h=0 m=45
